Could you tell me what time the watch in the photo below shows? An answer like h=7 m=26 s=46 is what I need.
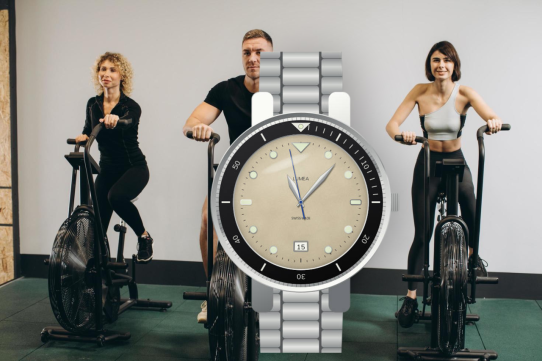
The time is h=11 m=6 s=58
